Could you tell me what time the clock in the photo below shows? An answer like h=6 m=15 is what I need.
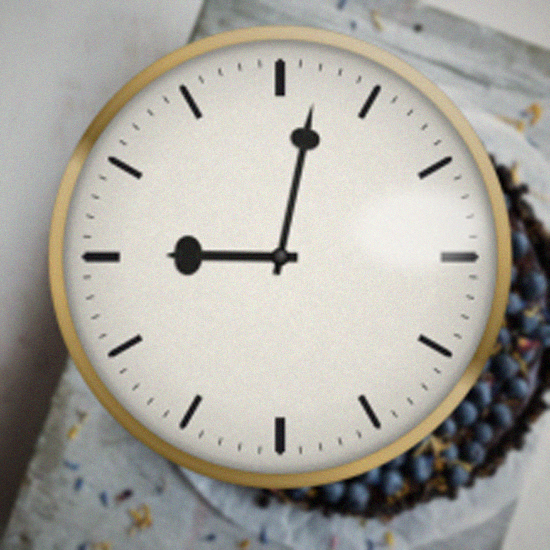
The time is h=9 m=2
